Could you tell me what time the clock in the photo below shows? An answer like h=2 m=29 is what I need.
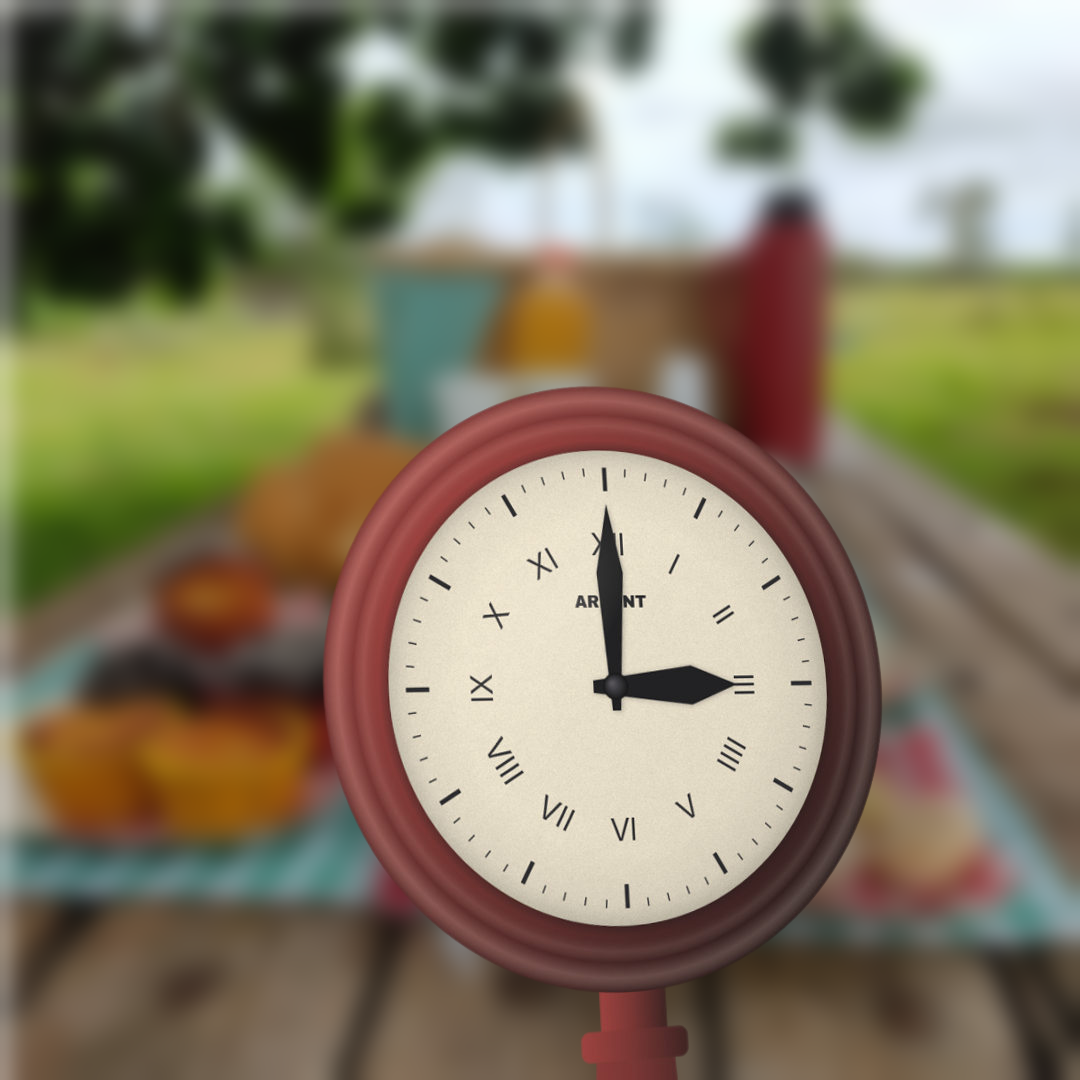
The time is h=3 m=0
